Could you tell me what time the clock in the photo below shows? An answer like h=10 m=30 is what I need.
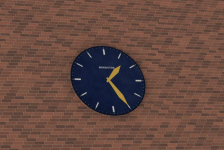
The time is h=1 m=25
